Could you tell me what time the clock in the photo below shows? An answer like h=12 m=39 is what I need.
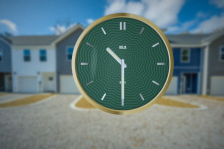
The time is h=10 m=30
